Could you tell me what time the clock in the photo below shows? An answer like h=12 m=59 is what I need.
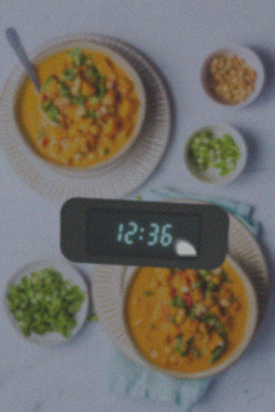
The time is h=12 m=36
